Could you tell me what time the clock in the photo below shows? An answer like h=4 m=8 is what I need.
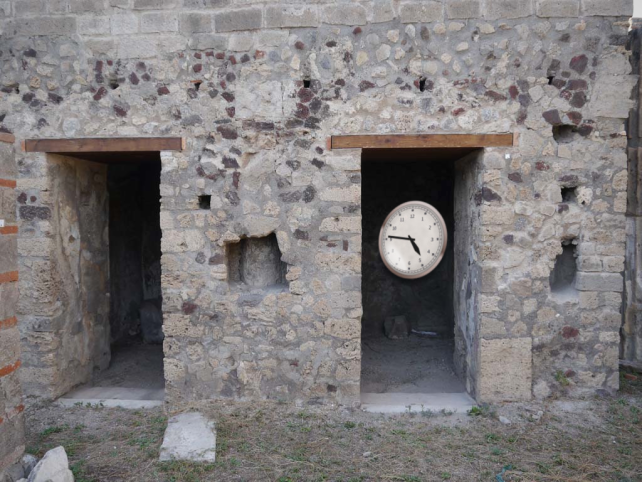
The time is h=4 m=46
